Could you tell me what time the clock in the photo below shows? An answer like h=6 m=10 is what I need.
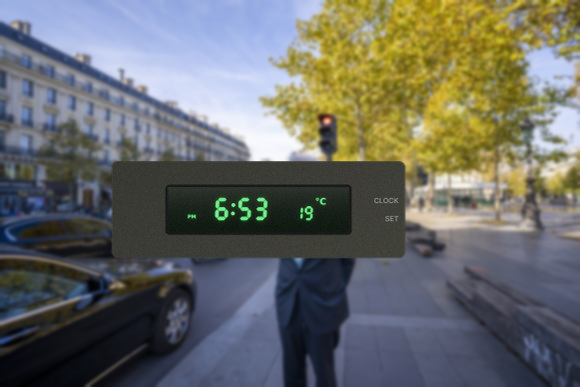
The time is h=6 m=53
